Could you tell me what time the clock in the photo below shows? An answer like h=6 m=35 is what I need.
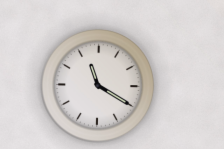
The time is h=11 m=20
